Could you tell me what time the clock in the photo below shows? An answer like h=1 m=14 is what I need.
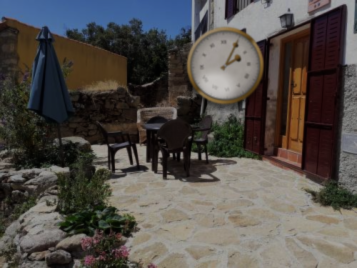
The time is h=2 m=5
